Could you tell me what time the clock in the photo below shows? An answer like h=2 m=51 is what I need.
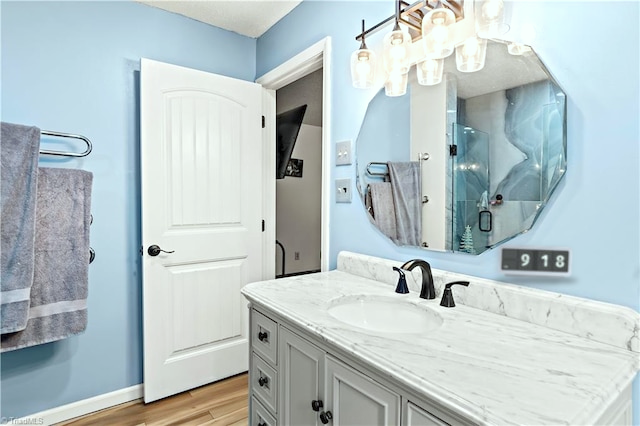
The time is h=9 m=18
